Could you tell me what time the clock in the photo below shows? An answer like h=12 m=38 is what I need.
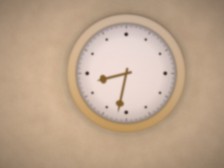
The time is h=8 m=32
